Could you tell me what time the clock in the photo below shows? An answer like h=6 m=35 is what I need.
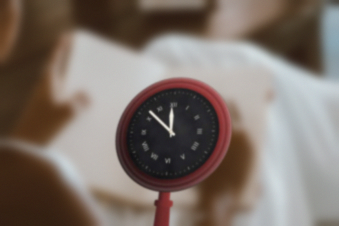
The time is h=11 m=52
